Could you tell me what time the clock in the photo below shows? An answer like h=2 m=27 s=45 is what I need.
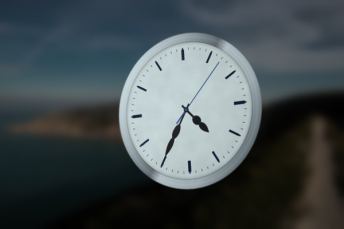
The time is h=4 m=35 s=7
